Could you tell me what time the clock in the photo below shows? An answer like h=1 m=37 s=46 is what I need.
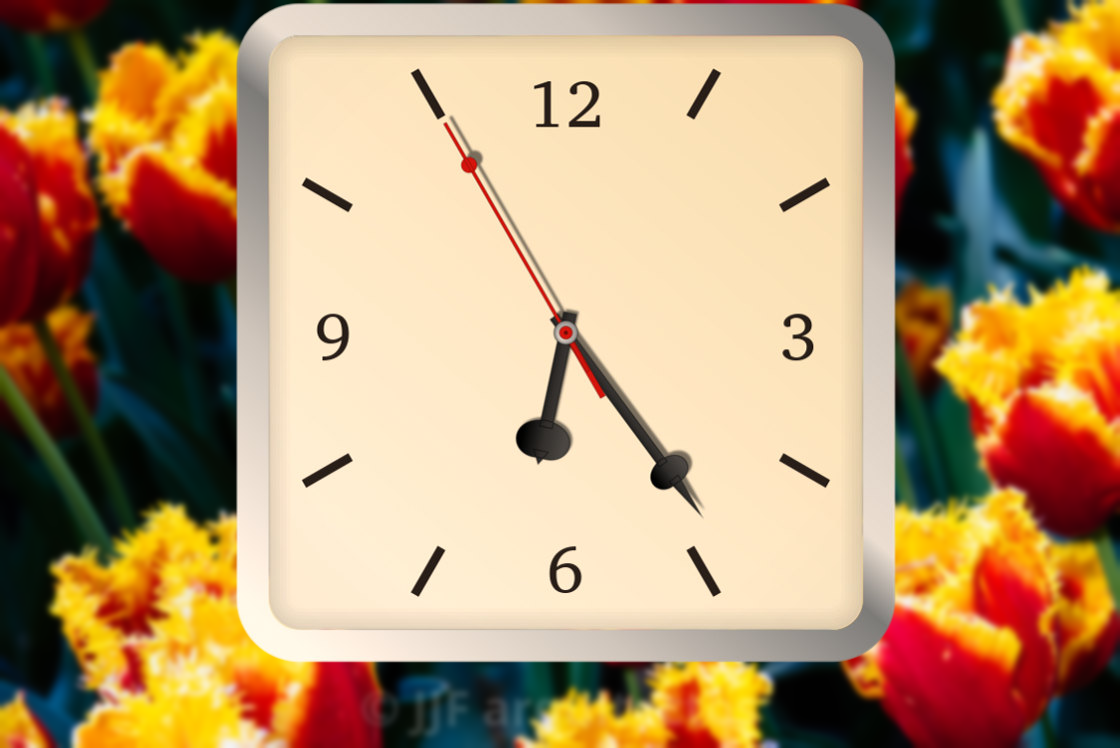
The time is h=6 m=23 s=55
